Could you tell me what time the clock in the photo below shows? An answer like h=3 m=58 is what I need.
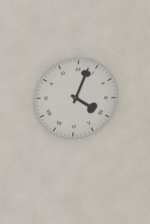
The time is h=4 m=3
